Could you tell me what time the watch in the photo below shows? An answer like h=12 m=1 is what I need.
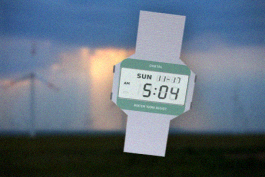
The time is h=5 m=4
